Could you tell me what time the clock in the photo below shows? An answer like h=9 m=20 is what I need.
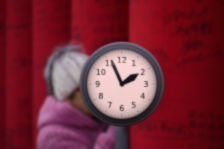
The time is h=1 m=56
